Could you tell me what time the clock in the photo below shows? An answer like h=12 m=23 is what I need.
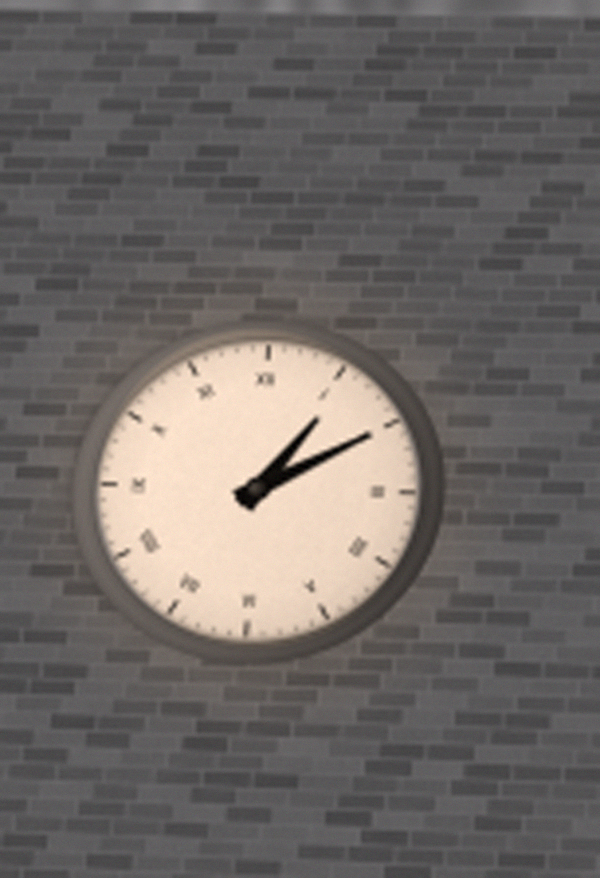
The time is h=1 m=10
